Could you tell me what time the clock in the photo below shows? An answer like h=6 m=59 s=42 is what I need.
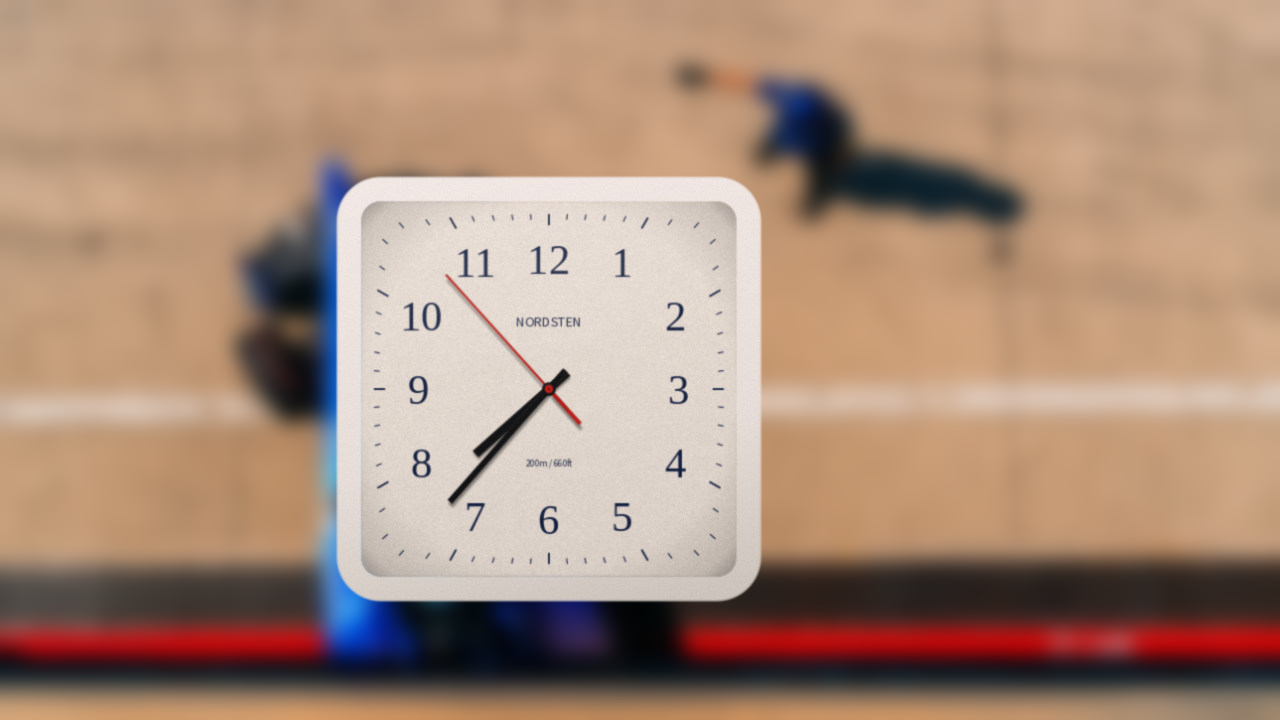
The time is h=7 m=36 s=53
